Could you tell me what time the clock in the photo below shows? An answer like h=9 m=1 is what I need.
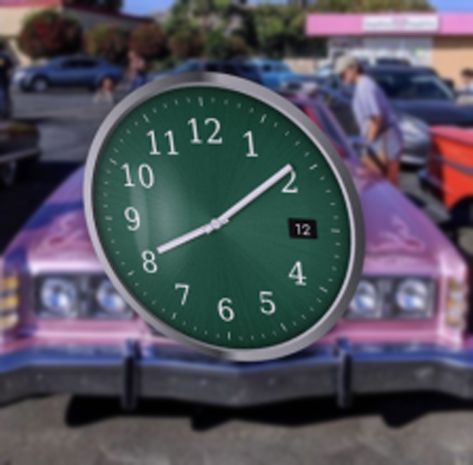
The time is h=8 m=9
